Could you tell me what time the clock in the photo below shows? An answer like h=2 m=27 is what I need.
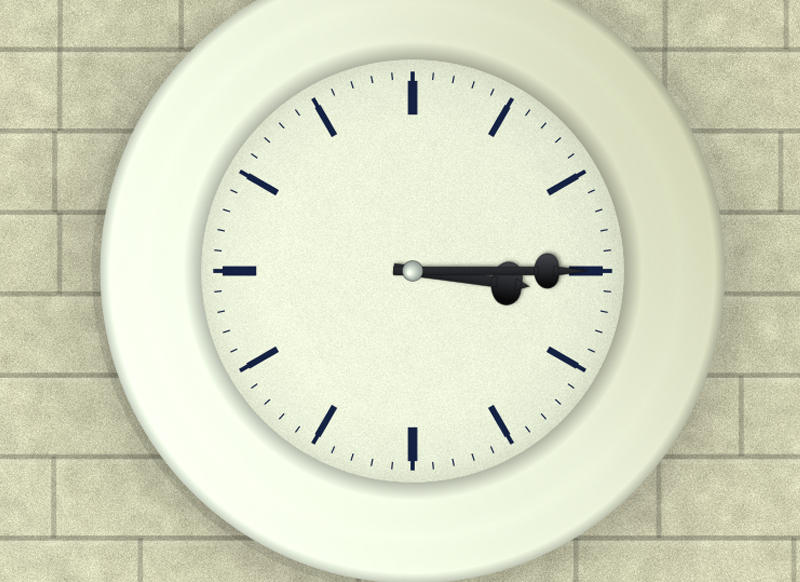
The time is h=3 m=15
